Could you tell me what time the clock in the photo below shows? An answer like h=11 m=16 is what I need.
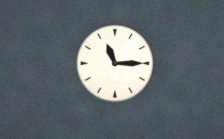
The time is h=11 m=15
